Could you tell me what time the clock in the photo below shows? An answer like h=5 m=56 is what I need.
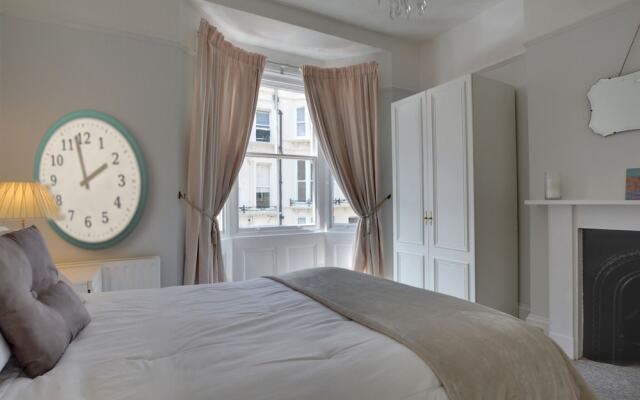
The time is h=1 m=58
